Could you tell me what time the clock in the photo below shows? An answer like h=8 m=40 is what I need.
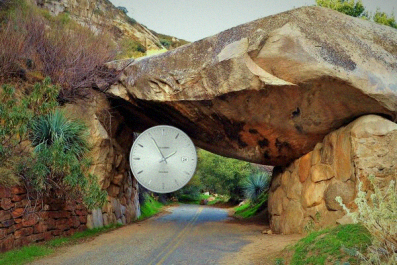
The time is h=1 m=55
